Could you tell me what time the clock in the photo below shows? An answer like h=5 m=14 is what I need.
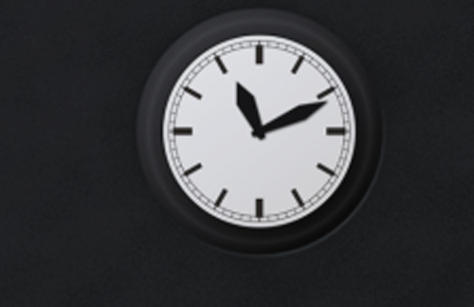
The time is h=11 m=11
